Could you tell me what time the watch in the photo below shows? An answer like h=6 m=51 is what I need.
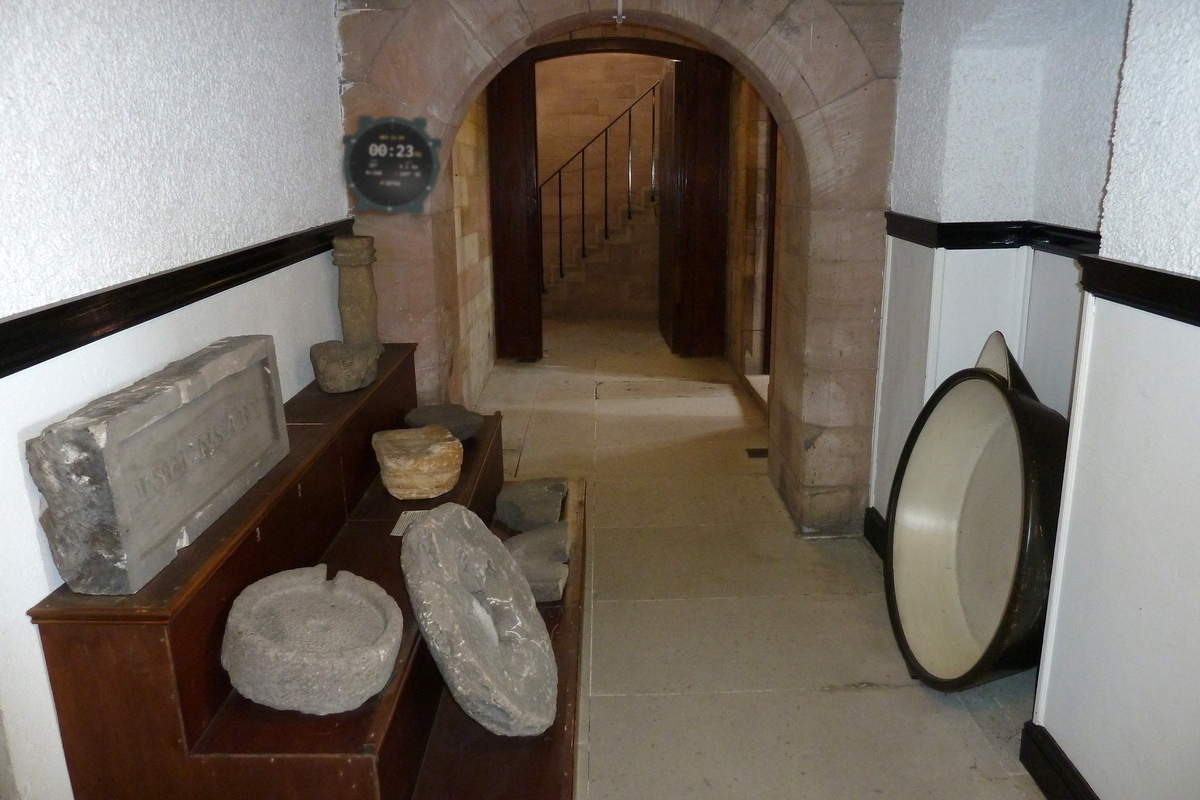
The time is h=0 m=23
